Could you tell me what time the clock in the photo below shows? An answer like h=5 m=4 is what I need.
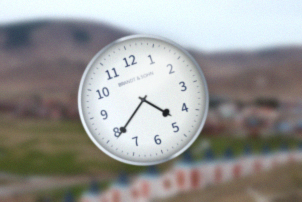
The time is h=4 m=39
